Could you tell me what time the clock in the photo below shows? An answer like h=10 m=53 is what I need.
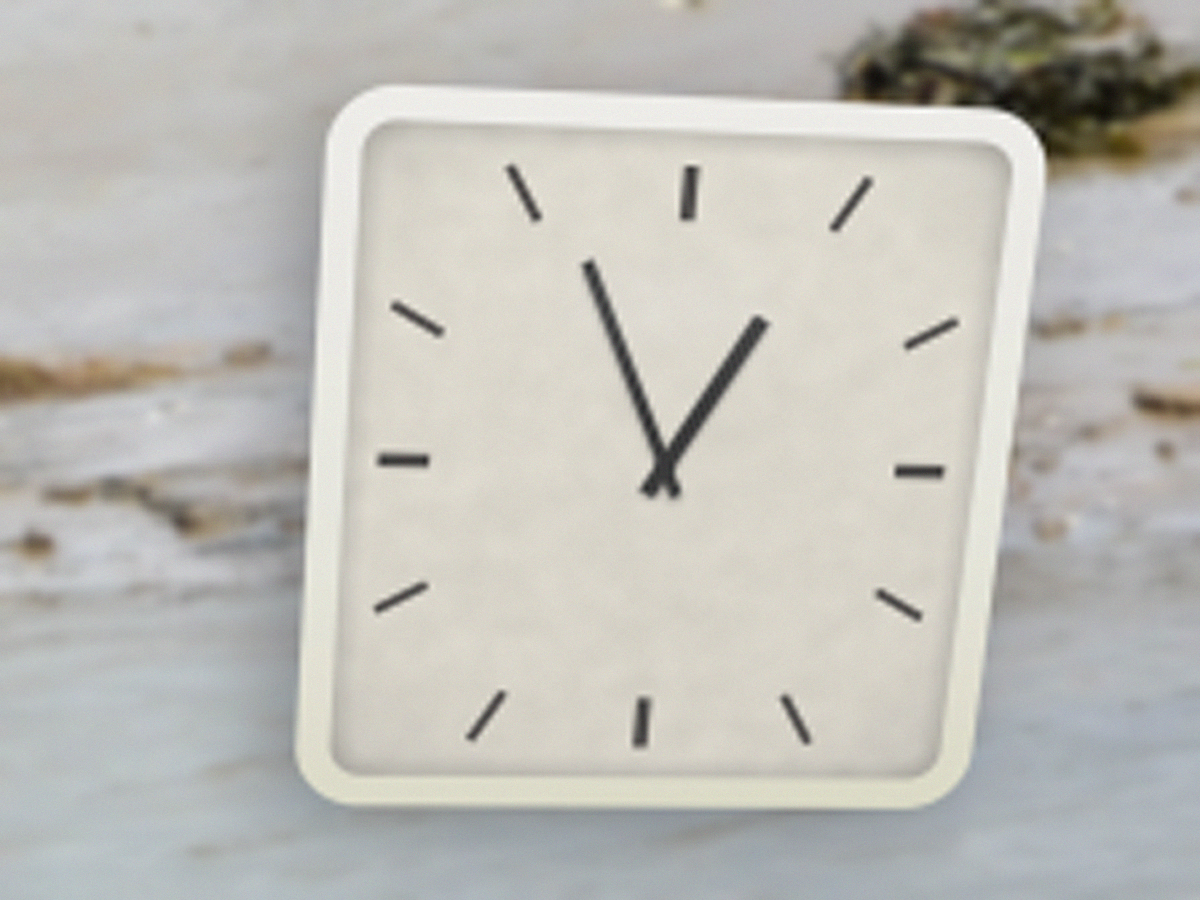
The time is h=12 m=56
